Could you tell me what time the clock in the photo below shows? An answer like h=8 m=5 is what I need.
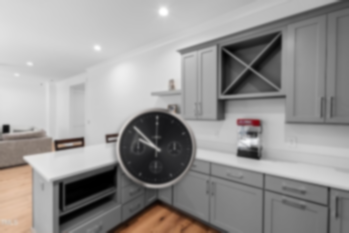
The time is h=9 m=52
